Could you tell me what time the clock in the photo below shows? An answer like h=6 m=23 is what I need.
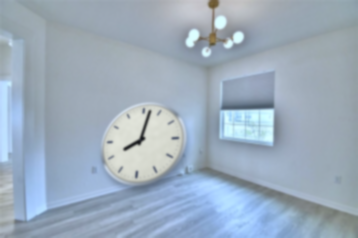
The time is h=8 m=2
